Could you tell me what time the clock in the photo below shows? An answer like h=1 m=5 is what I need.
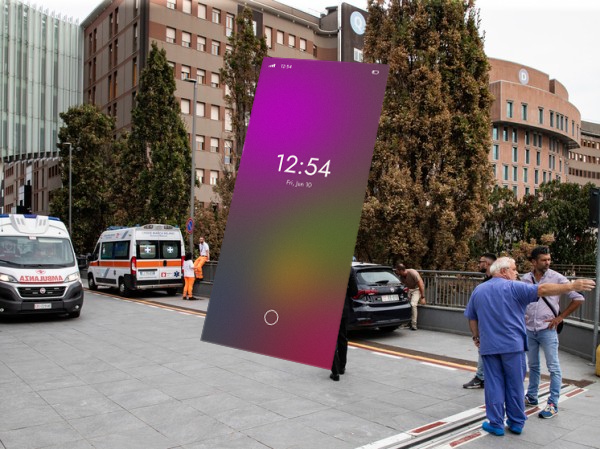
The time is h=12 m=54
